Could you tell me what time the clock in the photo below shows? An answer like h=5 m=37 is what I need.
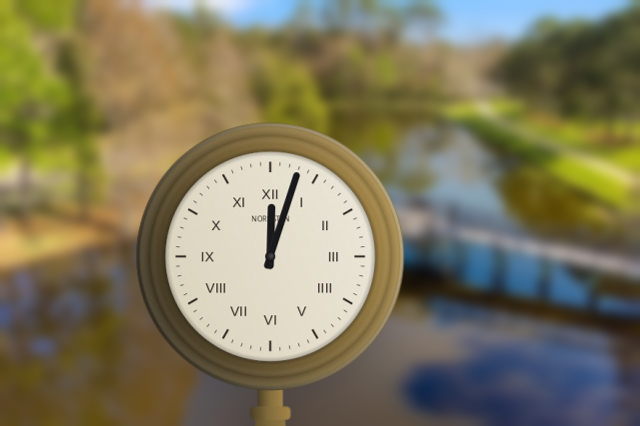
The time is h=12 m=3
